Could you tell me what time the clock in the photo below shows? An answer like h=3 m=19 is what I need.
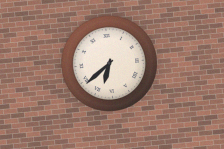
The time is h=6 m=39
